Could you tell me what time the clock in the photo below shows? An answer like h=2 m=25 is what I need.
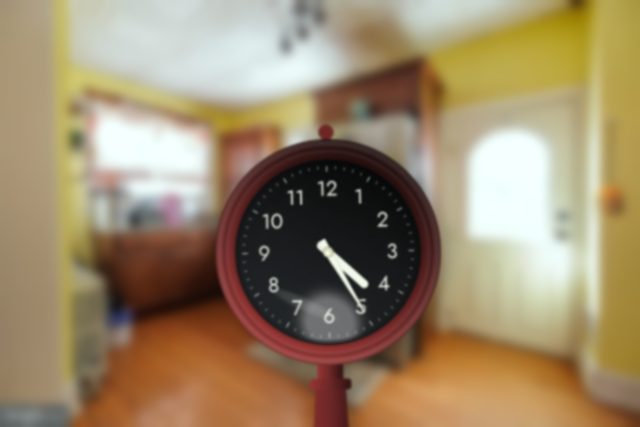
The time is h=4 m=25
